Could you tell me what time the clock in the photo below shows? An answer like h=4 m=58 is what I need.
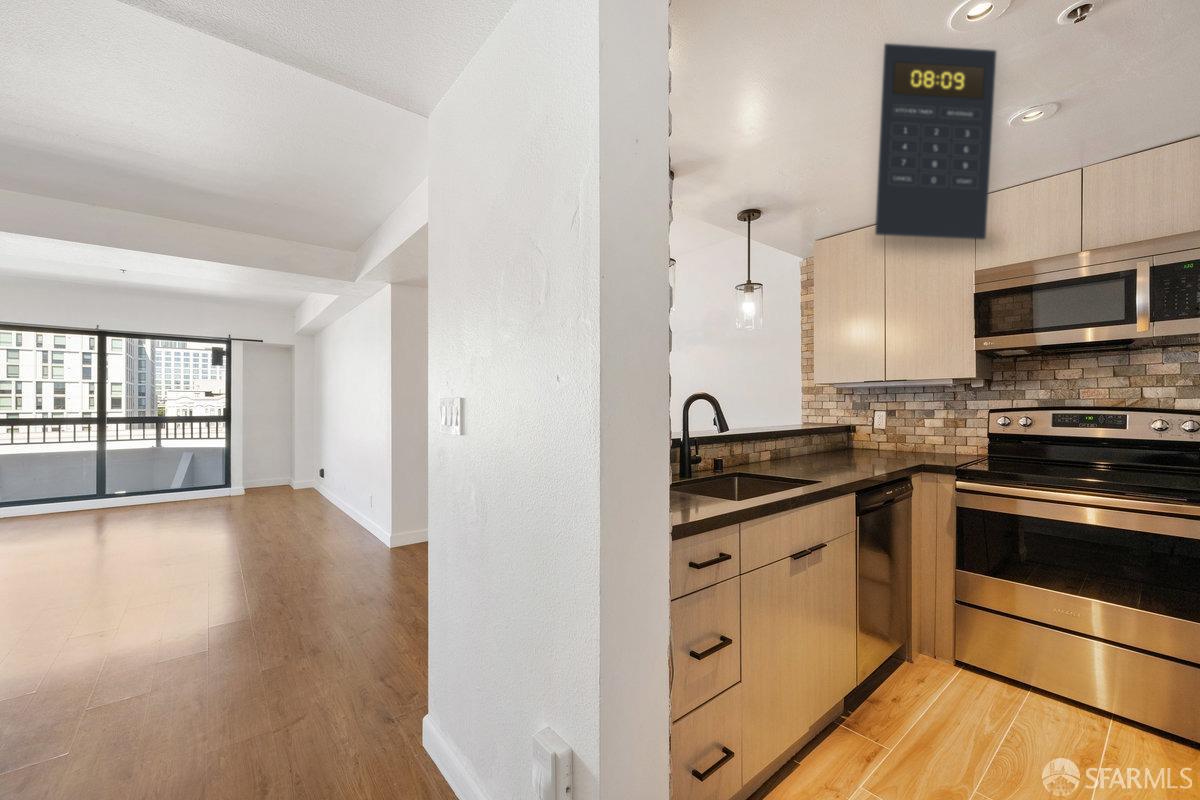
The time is h=8 m=9
